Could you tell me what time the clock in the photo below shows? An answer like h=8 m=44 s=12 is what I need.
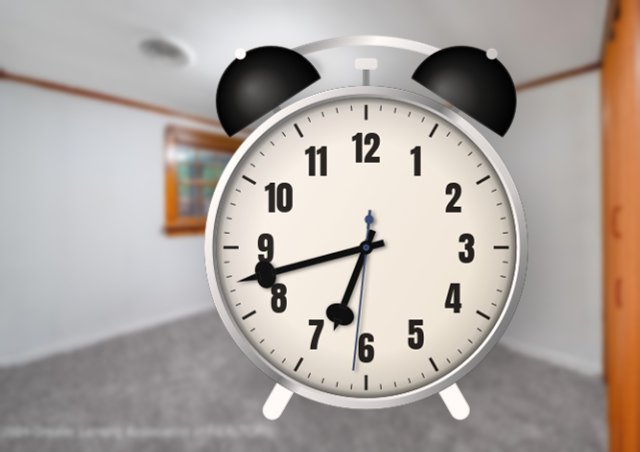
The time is h=6 m=42 s=31
